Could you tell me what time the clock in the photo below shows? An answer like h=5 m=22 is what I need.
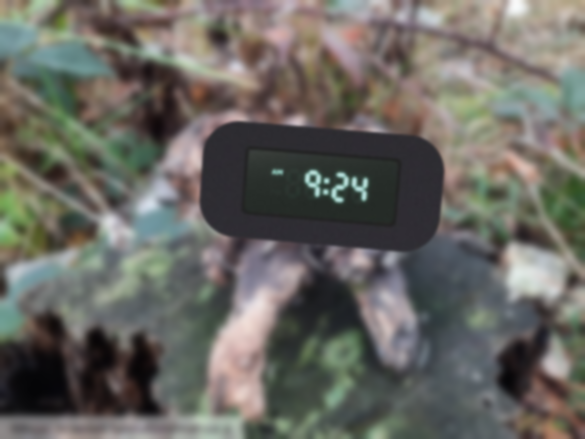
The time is h=9 m=24
